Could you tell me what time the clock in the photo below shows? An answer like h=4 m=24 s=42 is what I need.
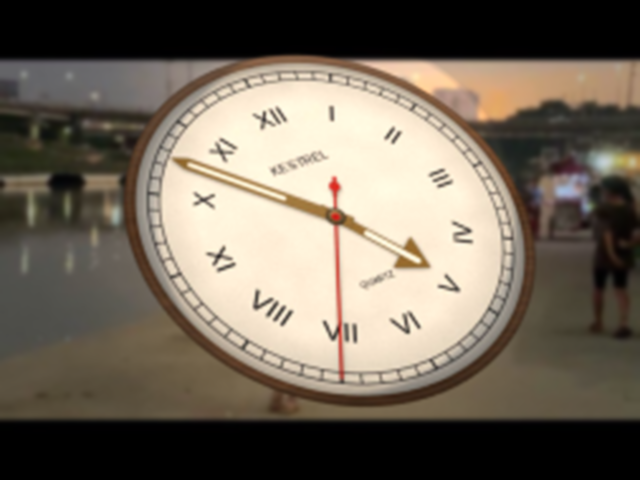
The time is h=4 m=52 s=35
